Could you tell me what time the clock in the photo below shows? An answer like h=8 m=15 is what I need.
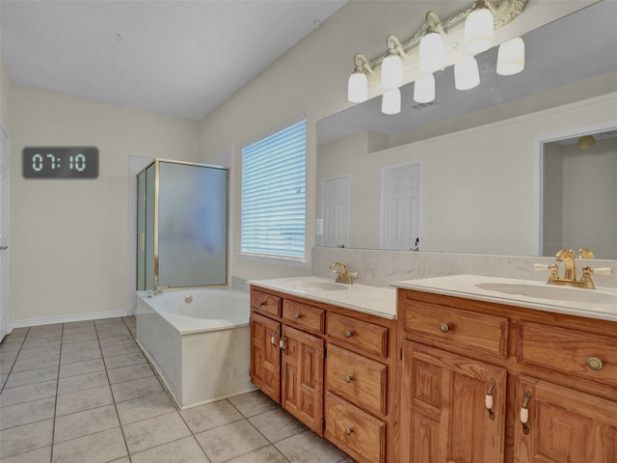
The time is h=7 m=10
